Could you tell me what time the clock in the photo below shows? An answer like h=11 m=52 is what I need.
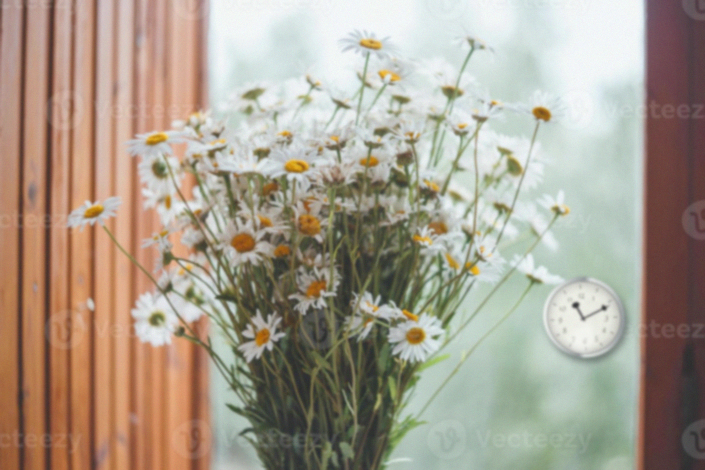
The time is h=11 m=11
